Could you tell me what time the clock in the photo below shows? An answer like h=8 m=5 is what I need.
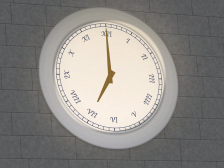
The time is h=7 m=0
